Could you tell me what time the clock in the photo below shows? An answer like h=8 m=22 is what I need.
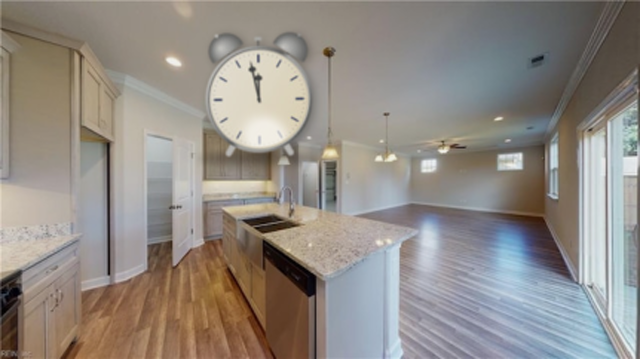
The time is h=11 m=58
